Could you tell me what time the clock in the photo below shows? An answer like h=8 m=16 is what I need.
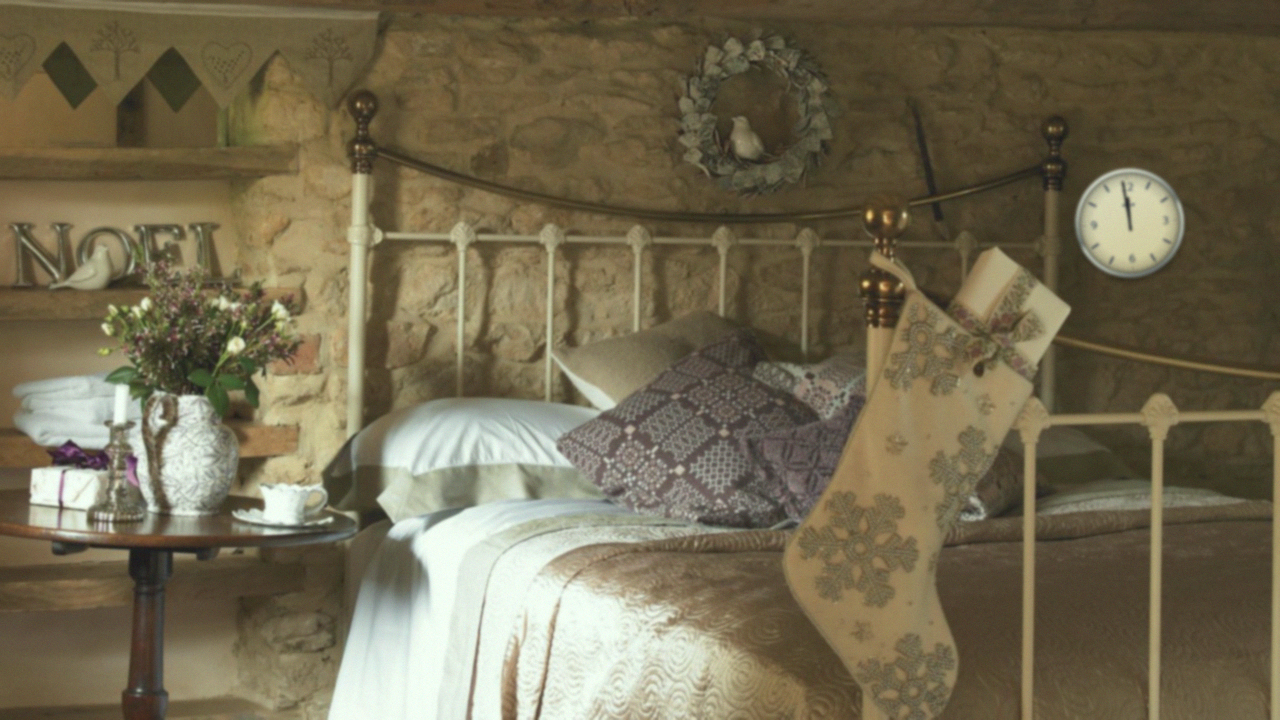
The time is h=11 m=59
